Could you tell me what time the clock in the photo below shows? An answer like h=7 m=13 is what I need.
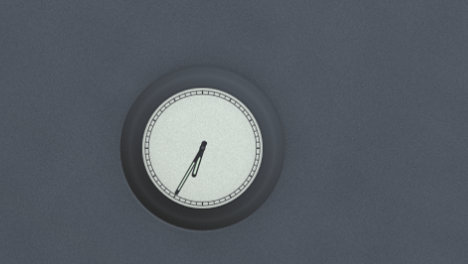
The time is h=6 m=35
